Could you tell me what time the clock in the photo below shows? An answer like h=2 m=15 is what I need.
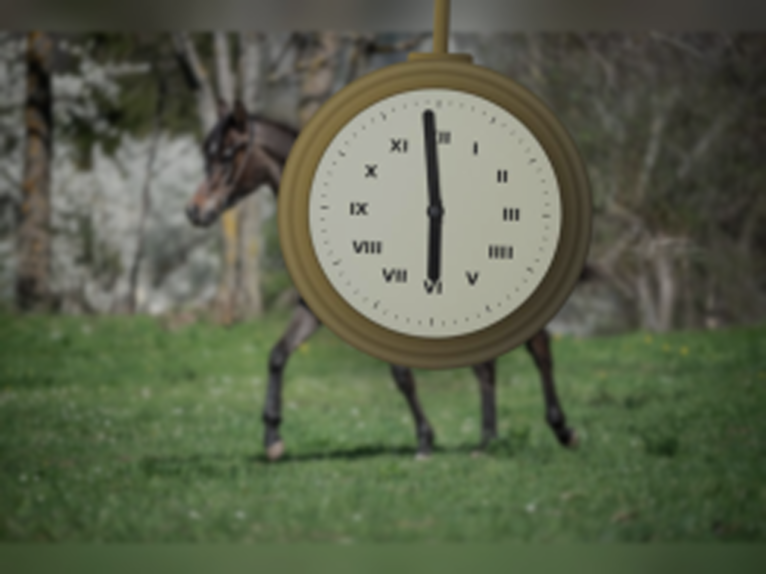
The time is h=5 m=59
